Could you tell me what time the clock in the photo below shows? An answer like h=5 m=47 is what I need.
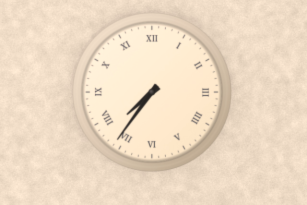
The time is h=7 m=36
